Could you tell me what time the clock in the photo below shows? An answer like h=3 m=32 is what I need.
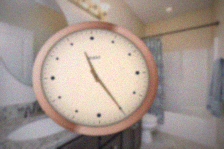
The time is h=11 m=25
